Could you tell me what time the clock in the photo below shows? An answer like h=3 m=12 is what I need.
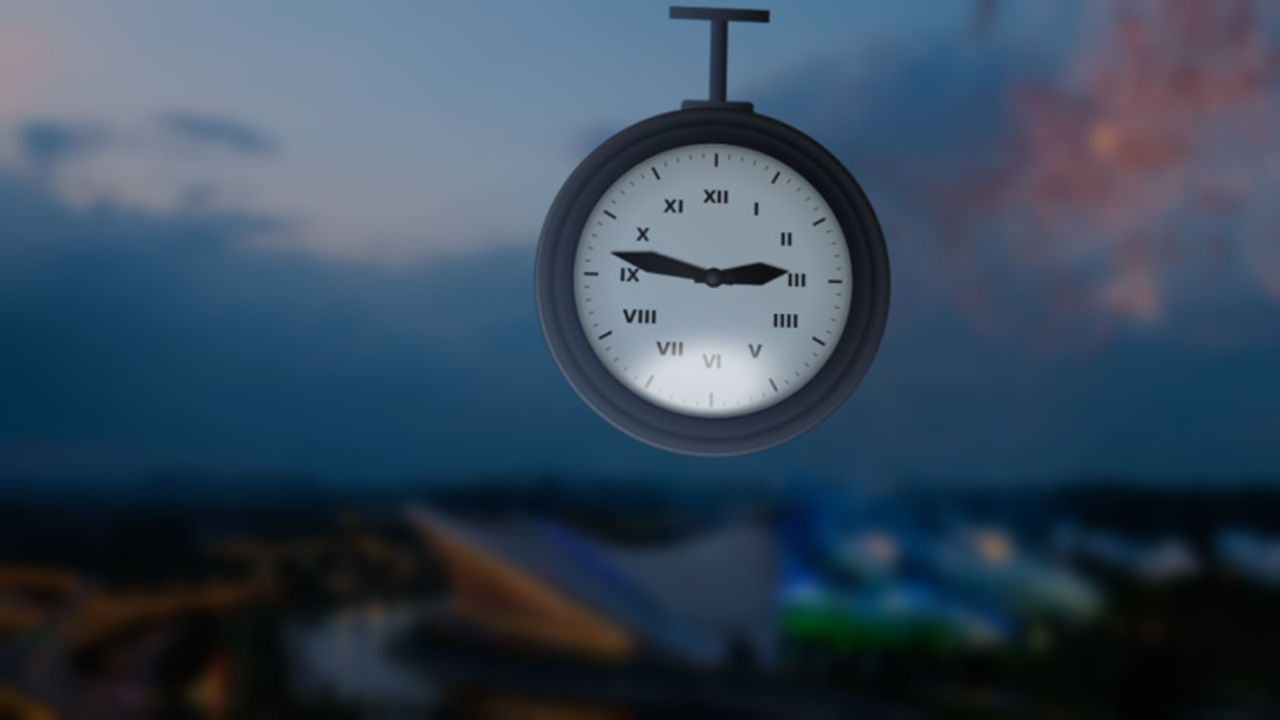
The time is h=2 m=47
